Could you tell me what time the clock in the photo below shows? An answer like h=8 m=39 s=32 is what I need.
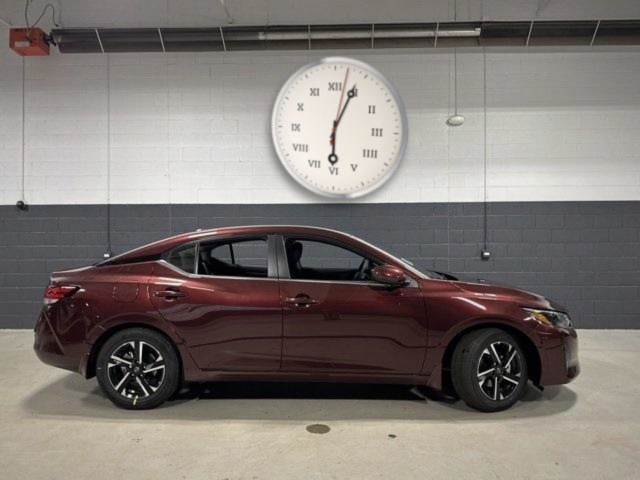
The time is h=6 m=4 s=2
